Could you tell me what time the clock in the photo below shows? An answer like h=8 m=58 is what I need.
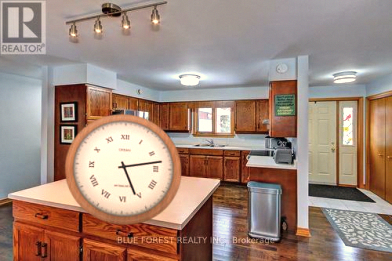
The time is h=5 m=13
